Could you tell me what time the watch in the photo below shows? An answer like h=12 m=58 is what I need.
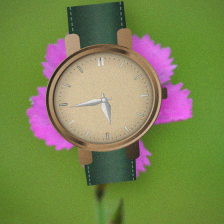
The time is h=5 m=44
